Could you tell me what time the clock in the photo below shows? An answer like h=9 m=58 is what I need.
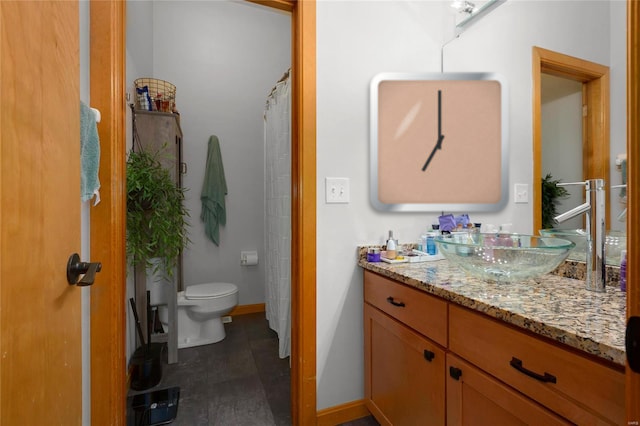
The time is h=7 m=0
